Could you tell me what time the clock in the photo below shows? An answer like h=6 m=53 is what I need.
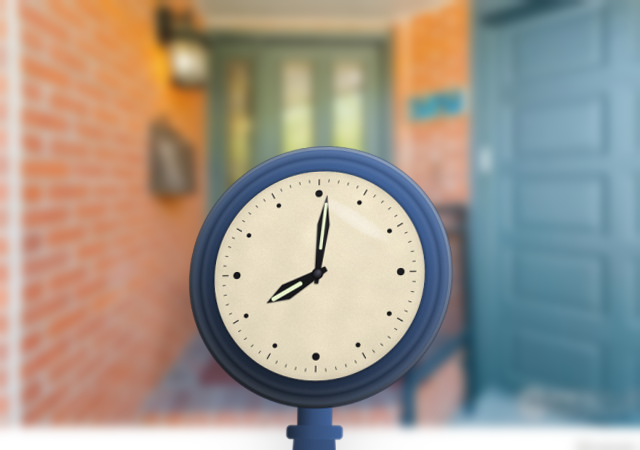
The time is h=8 m=1
